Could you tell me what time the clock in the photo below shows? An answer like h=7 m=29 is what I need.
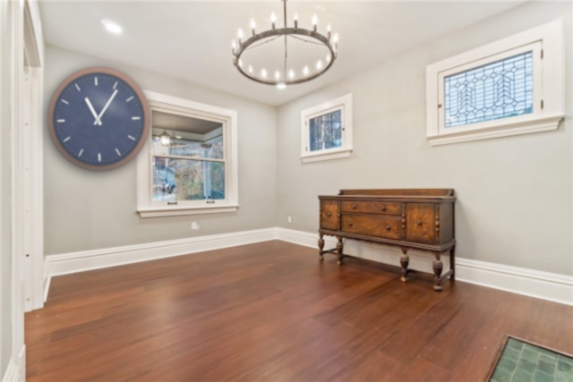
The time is h=11 m=6
